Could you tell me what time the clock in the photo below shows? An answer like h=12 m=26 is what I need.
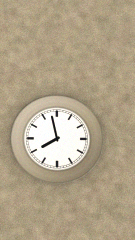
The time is h=7 m=58
